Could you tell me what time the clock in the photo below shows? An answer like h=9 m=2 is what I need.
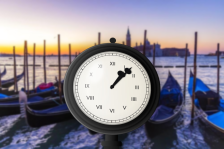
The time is h=1 m=7
